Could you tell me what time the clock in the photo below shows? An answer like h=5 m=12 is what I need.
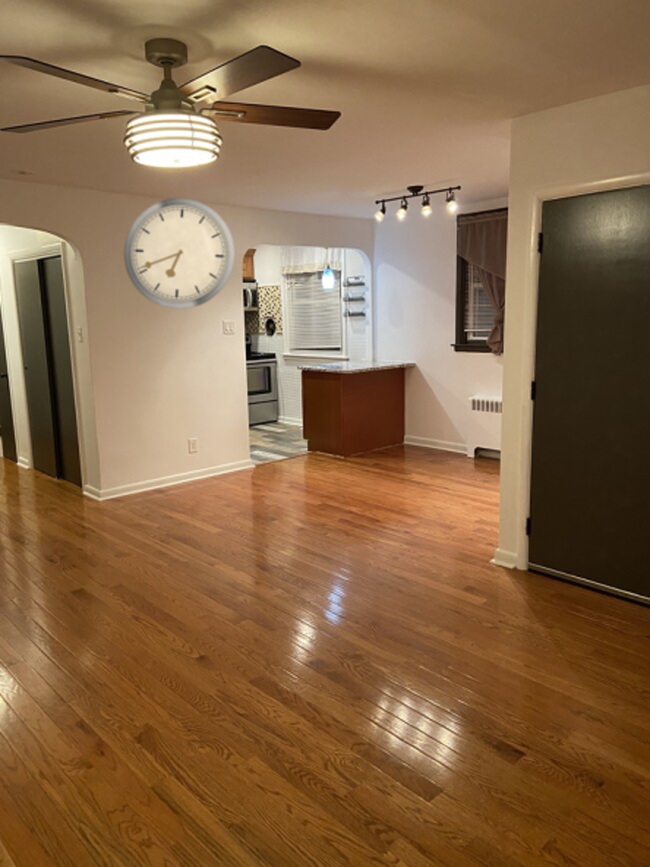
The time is h=6 m=41
